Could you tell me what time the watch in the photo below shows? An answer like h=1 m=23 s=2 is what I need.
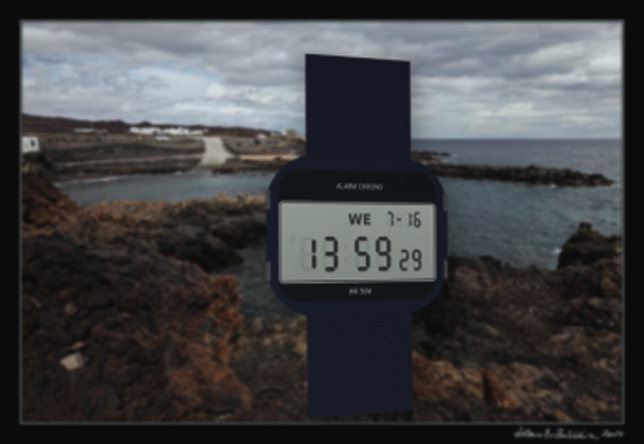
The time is h=13 m=59 s=29
